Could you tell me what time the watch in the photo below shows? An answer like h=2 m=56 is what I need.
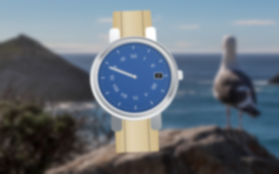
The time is h=9 m=49
